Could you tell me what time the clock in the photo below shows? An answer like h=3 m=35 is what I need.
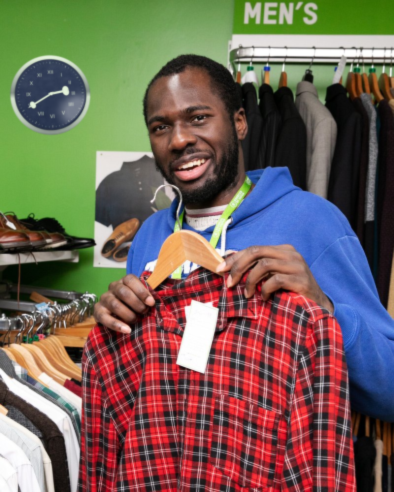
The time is h=2 m=40
